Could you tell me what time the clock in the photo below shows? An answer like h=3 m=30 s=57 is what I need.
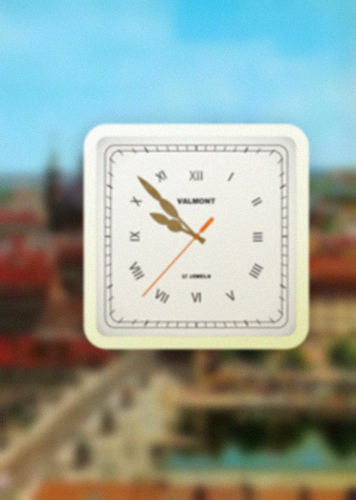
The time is h=9 m=52 s=37
